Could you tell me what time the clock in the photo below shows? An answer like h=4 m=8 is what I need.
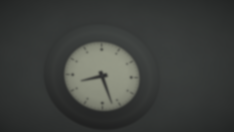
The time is h=8 m=27
